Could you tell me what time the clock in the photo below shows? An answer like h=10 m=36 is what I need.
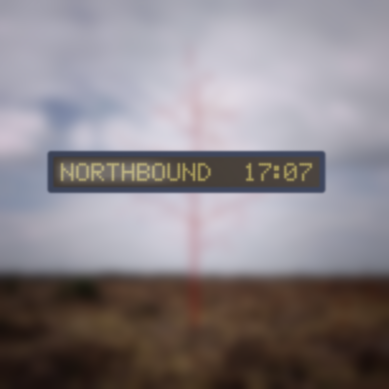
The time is h=17 m=7
